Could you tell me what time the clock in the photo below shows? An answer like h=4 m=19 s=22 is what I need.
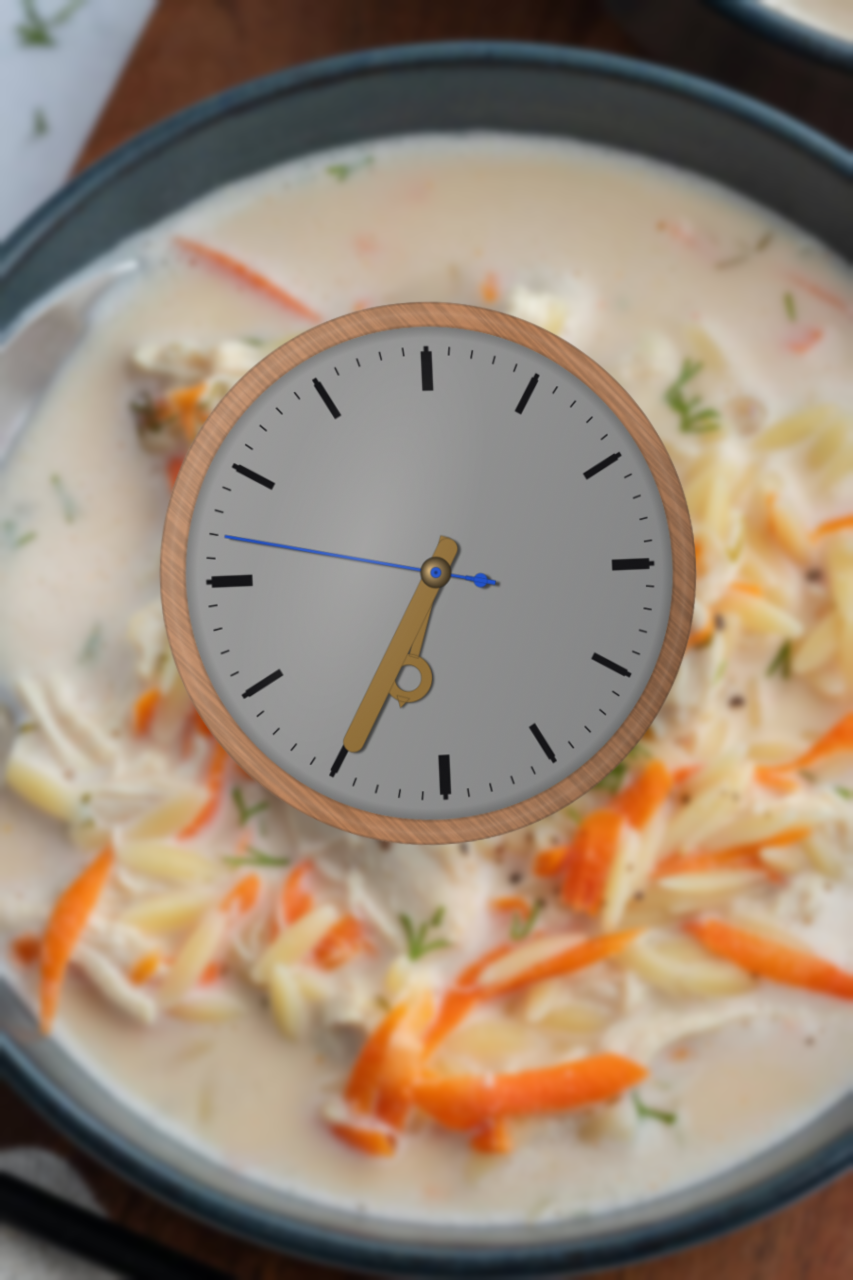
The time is h=6 m=34 s=47
